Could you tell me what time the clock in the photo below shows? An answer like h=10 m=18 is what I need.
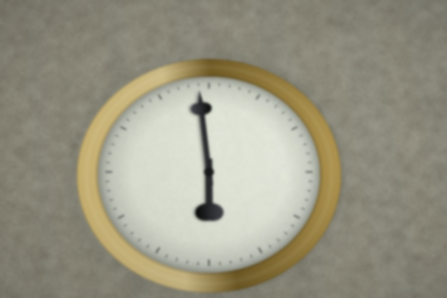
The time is h=5 m=59
